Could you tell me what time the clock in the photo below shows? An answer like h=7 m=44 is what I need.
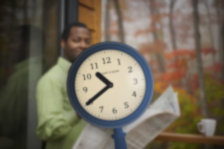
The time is h=10 m=40
